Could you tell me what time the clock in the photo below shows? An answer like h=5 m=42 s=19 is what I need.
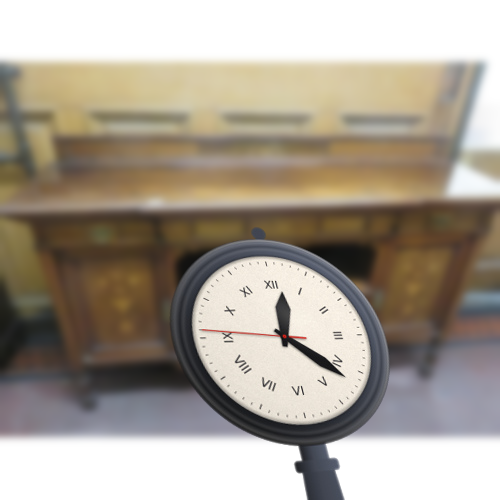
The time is h=12 m=21 s=46
